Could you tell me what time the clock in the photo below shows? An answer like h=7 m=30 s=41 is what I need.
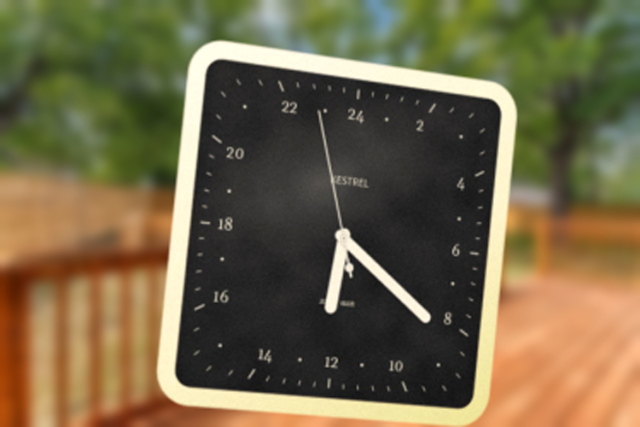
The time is h=12 m=20 s=57
